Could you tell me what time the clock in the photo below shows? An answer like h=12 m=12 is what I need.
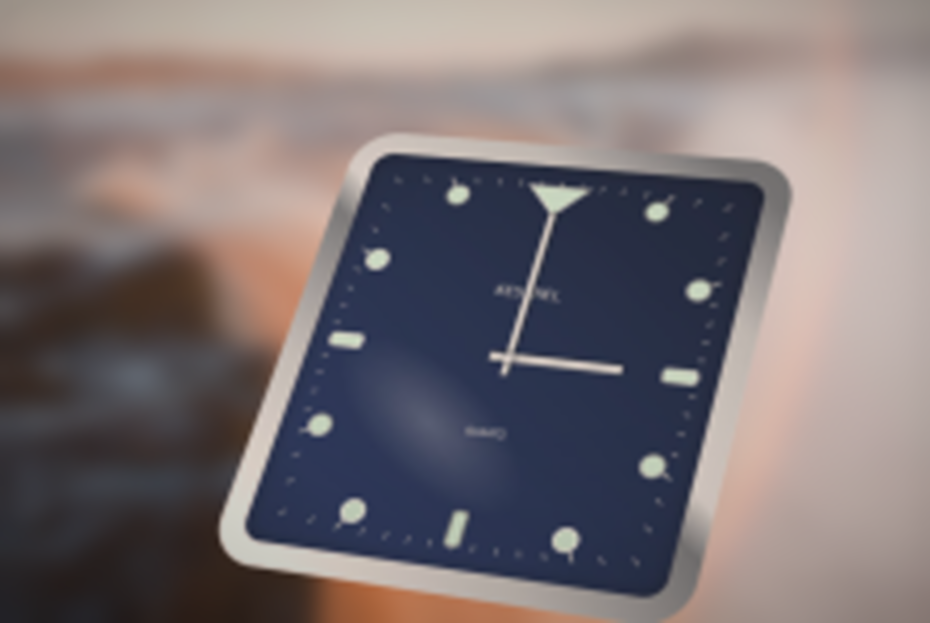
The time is h=3 m=0
